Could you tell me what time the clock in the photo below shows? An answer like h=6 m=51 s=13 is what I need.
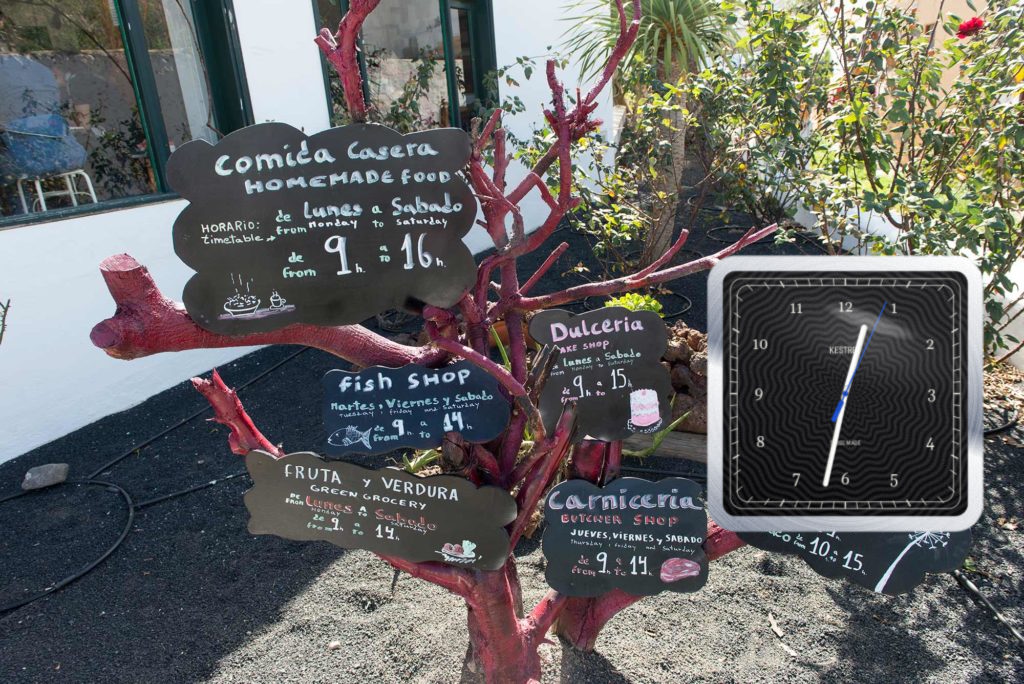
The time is h=12 m=32 s=4
